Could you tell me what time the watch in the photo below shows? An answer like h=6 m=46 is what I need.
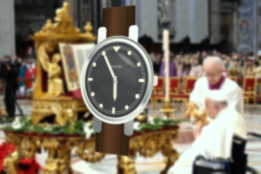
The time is h=5 m=55
